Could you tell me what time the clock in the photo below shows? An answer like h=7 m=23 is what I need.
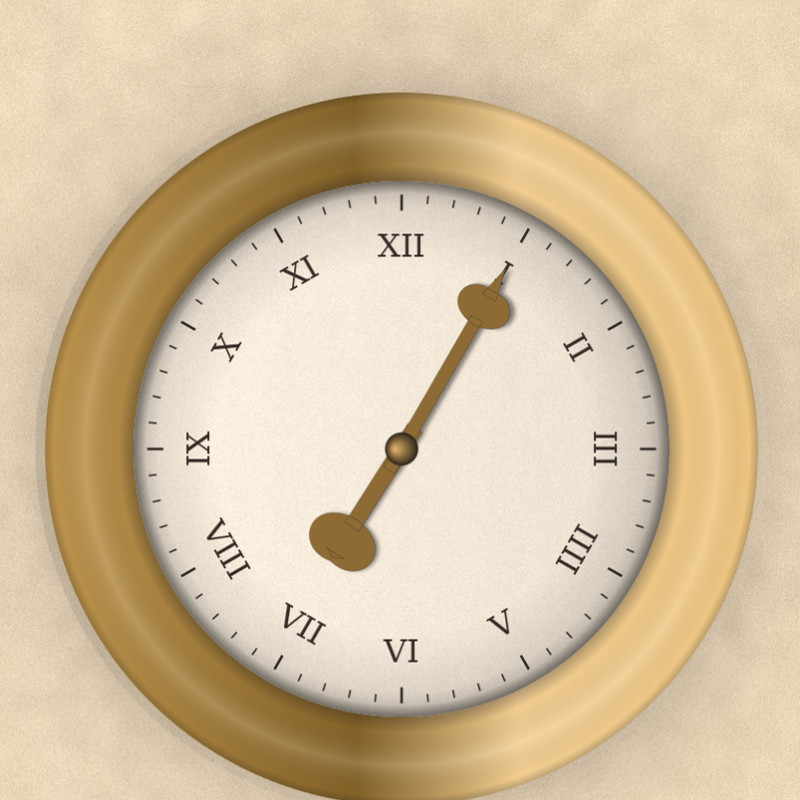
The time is h=7 m=5
